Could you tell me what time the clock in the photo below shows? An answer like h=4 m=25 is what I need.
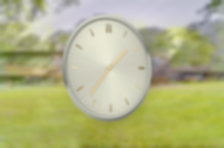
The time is h=1 m=37
